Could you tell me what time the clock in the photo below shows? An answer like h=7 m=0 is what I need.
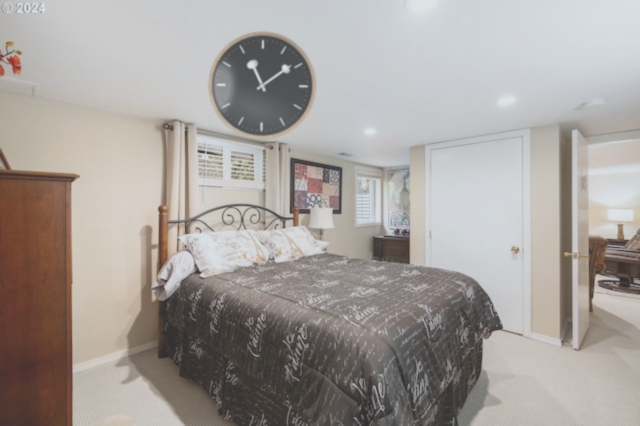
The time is h=11 m=9
